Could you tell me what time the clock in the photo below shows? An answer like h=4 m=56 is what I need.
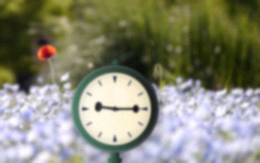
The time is h=9 m=15
